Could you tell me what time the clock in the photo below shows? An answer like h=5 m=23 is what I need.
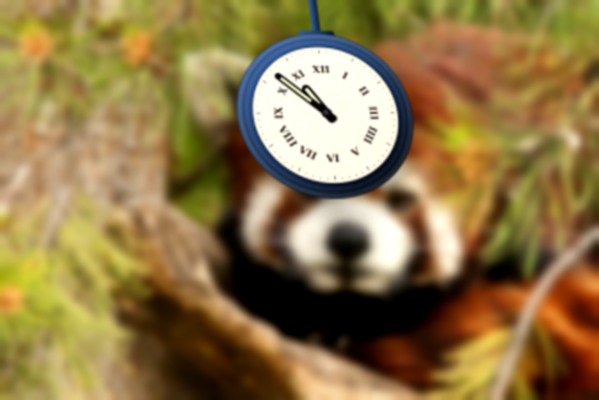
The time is h=10 m=52
